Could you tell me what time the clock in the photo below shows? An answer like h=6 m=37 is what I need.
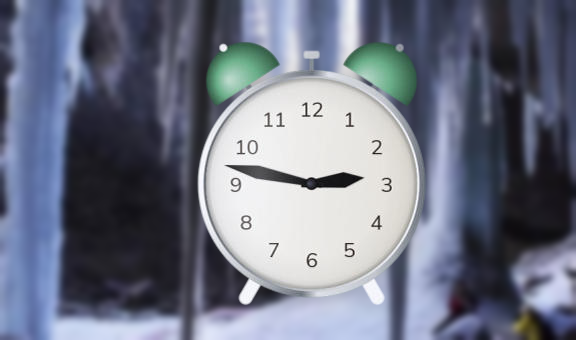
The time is h=2 m=47
